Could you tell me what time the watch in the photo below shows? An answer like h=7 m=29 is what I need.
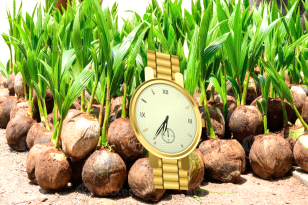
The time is h=6 m=36
